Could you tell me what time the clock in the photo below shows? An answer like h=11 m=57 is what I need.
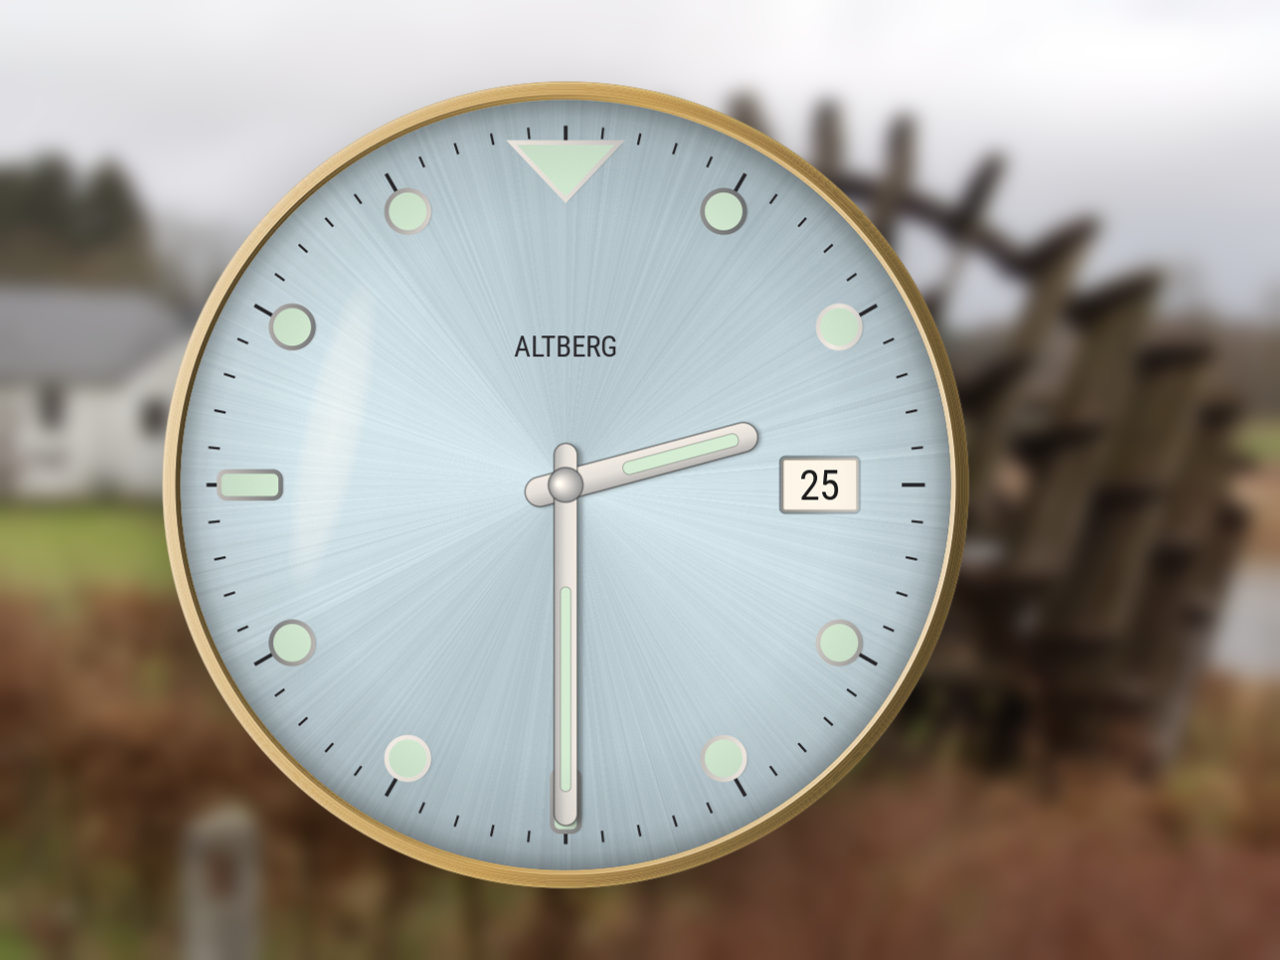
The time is h=2 m=30
